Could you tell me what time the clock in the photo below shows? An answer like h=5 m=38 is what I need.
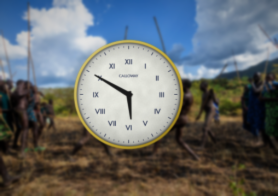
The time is h=5 m=50
